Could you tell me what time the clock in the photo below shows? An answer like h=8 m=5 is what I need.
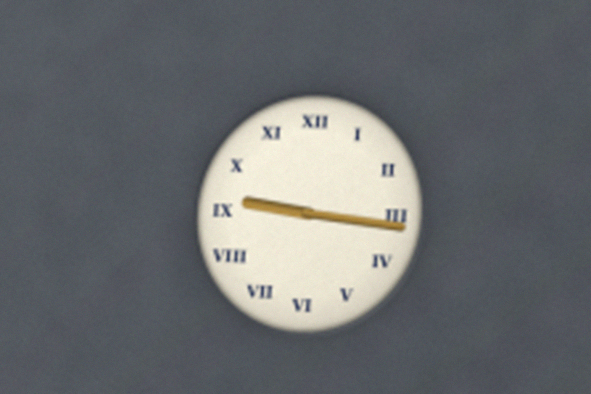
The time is h=9 m=16
